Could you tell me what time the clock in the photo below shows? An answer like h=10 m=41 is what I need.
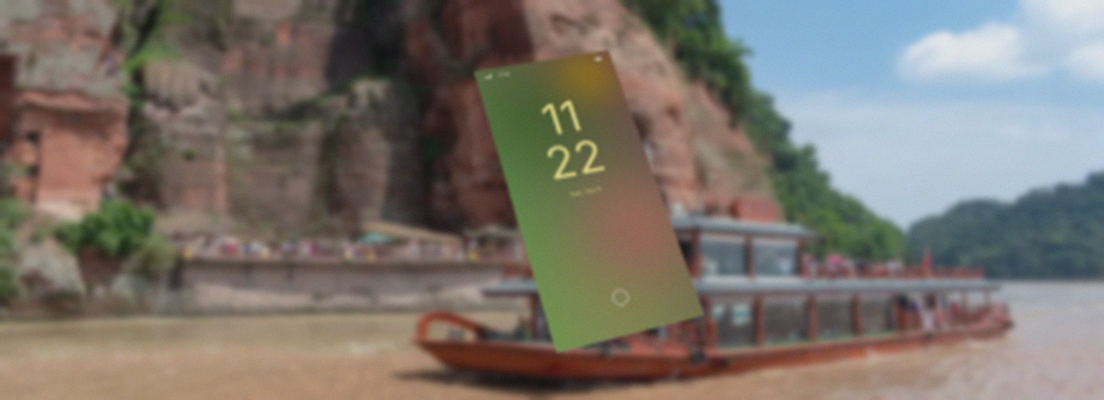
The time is h=11 m=22
